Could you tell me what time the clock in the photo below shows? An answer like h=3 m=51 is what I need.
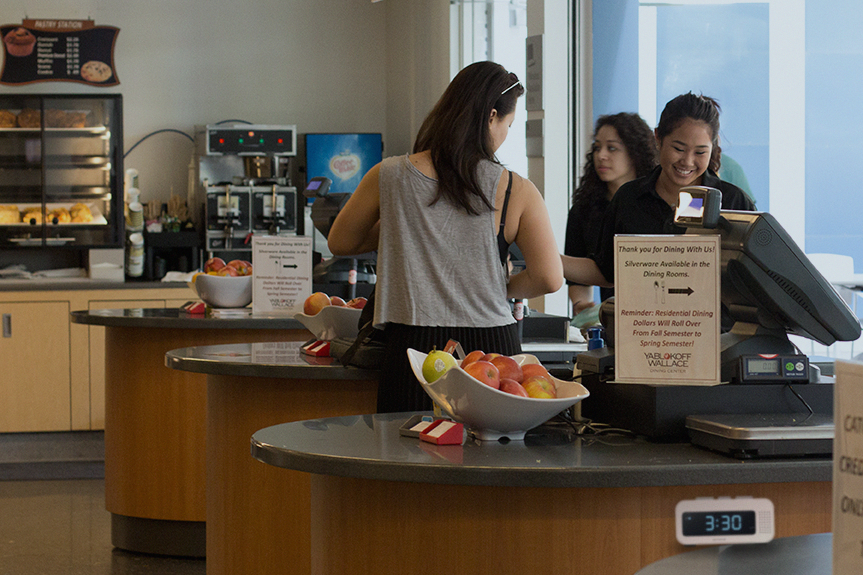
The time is h=3 m=30
